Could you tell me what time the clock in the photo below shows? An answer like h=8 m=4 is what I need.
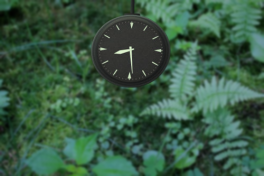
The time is h=8 m=29
